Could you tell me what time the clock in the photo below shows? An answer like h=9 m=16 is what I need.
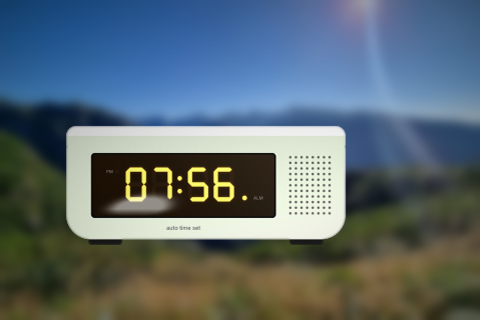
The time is h=7 m=56
